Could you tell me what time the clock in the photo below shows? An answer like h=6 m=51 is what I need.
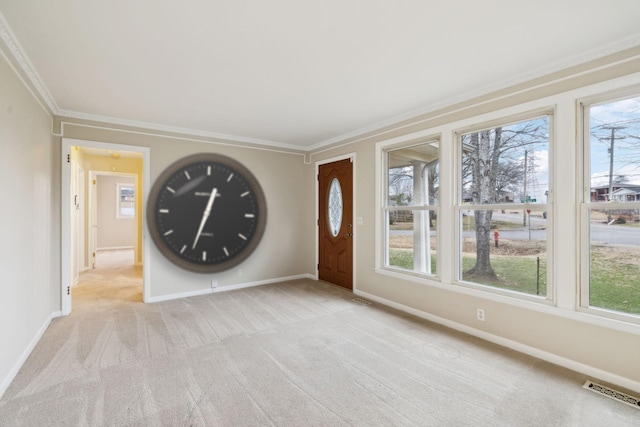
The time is h=12 m=33
